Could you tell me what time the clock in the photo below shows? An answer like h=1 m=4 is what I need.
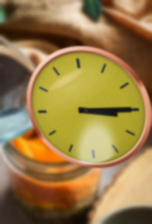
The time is h=3 m=15
